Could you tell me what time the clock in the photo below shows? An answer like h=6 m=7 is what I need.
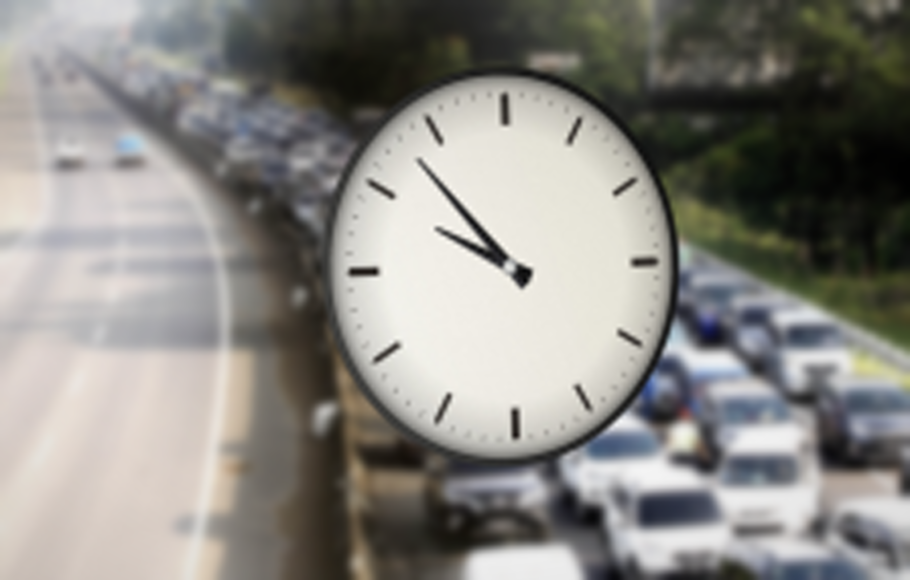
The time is h=9 m=53
